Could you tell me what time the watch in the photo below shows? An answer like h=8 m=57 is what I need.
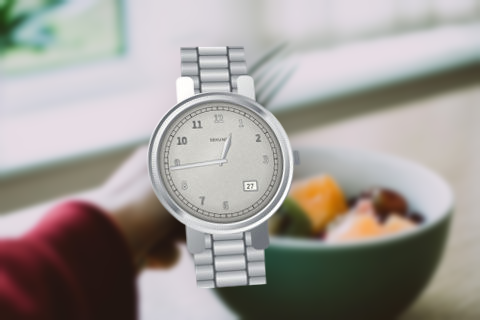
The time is h=12 m=44
